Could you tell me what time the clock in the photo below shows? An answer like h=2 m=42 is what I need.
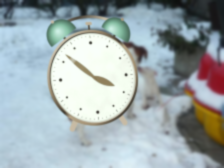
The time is h=3 m=52
